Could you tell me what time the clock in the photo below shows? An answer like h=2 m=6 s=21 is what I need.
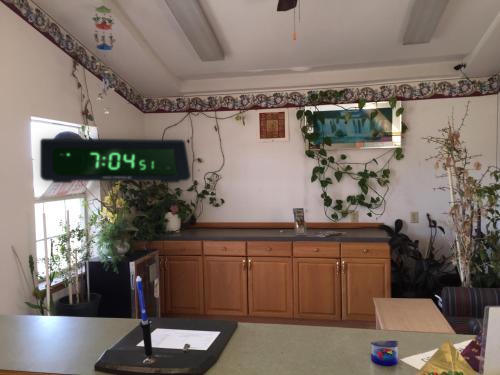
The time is h=7 m=4 s=51
